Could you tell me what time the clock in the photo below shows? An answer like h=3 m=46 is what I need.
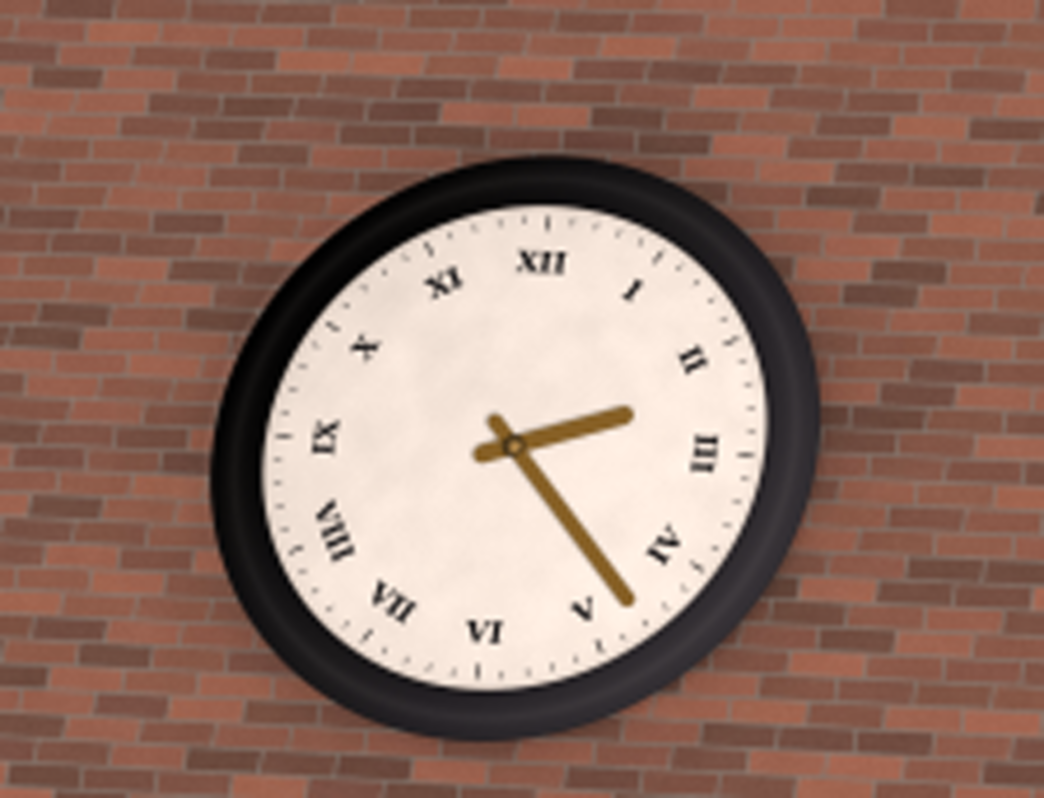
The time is h=2 m=23
